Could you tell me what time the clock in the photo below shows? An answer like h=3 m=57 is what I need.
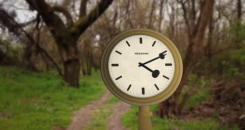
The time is h=4 m=11
